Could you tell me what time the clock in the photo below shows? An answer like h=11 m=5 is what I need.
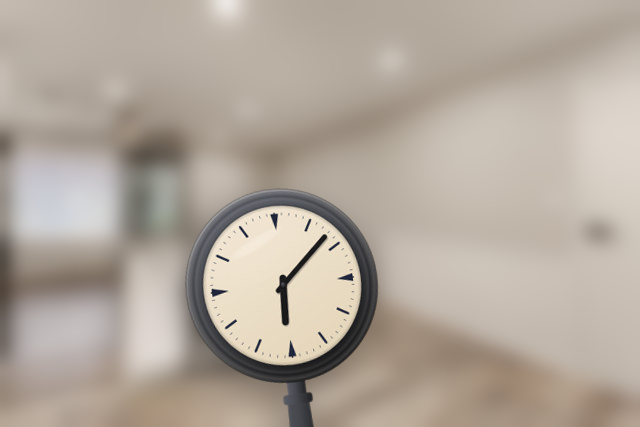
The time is h=6 m=8
